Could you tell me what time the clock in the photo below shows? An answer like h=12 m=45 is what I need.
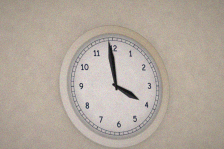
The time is h=3 m=59
